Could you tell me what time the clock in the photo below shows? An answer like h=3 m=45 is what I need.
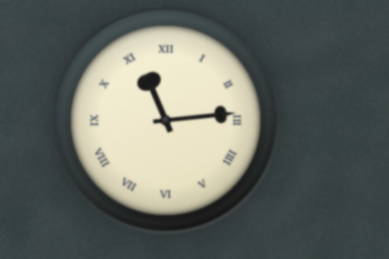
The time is h=11 m=14
